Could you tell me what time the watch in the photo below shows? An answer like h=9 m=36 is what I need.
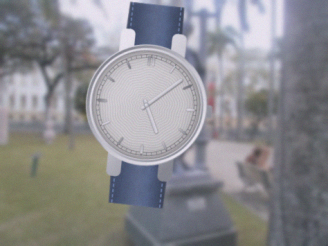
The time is h=5 m=8
